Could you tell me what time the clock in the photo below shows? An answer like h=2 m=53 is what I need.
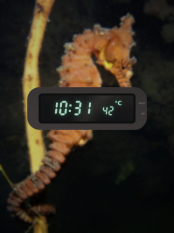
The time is h=10 m=31
